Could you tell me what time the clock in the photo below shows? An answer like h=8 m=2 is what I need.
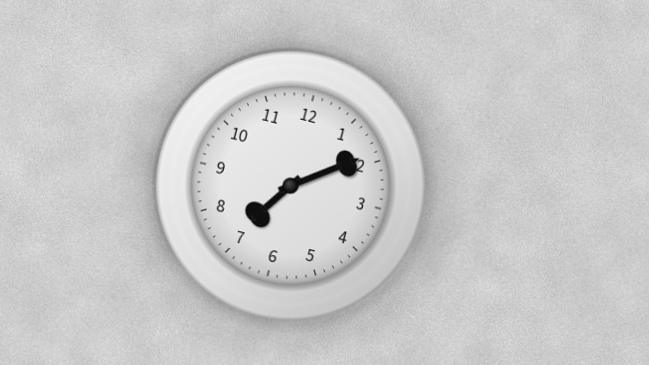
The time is h=7 m=9
